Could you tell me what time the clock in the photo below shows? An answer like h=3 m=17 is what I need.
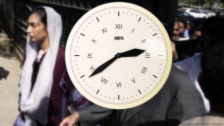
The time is h=2 m=39
